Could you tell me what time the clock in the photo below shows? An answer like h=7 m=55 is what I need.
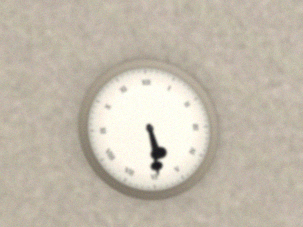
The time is h=5 m=29
